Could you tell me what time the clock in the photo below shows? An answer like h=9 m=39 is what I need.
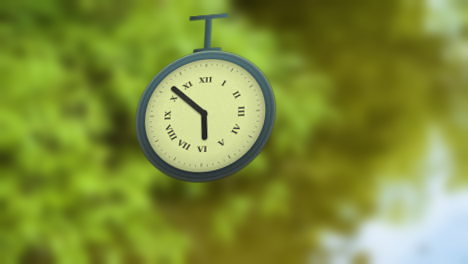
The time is h=5 m=52
